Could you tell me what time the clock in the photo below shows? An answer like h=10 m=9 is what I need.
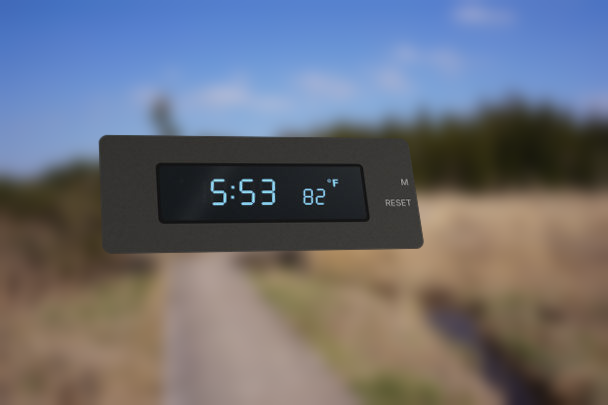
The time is h=5 m=53
